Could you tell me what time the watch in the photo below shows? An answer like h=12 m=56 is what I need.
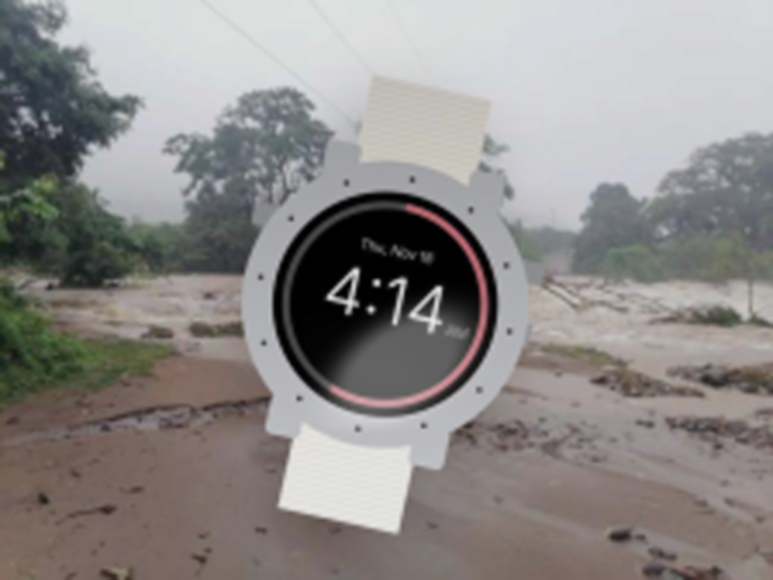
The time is h=4 m=14
